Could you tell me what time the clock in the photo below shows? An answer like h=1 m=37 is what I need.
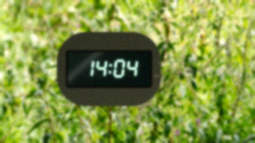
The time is h=14 m=4
